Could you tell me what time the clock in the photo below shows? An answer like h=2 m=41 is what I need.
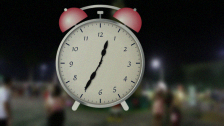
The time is h=12 m=35
